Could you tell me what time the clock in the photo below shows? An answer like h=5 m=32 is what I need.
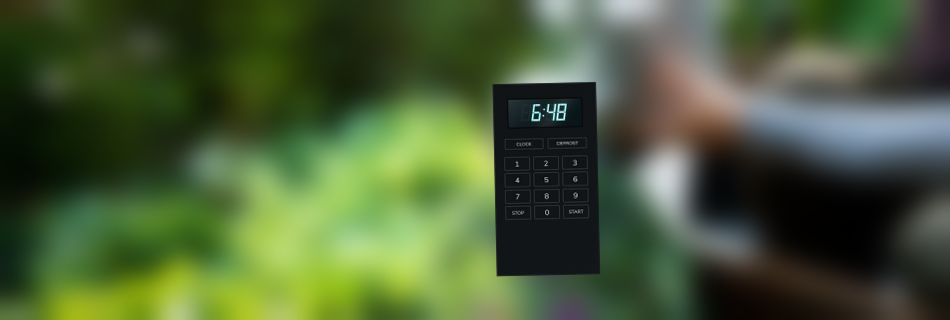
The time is h=6 m=48
